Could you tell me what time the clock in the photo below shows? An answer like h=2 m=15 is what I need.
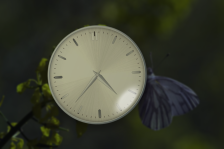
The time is h=4 m=37
